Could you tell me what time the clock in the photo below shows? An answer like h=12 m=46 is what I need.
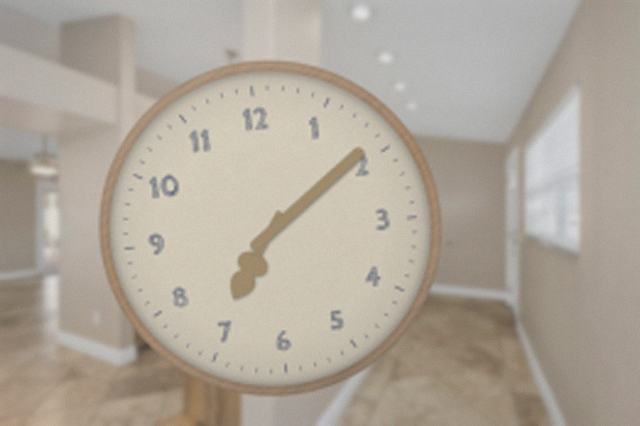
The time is h=7 m=9
